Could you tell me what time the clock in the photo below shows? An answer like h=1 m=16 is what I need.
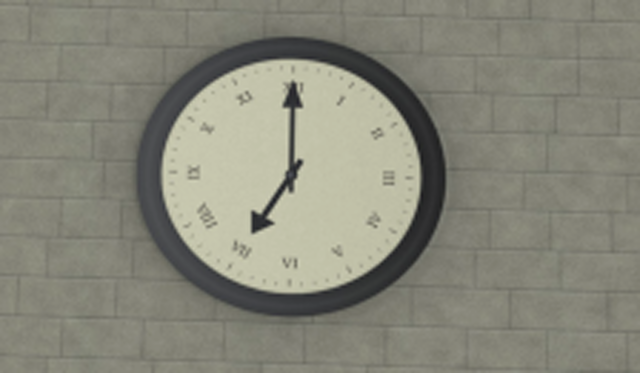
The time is h=7 m=0
